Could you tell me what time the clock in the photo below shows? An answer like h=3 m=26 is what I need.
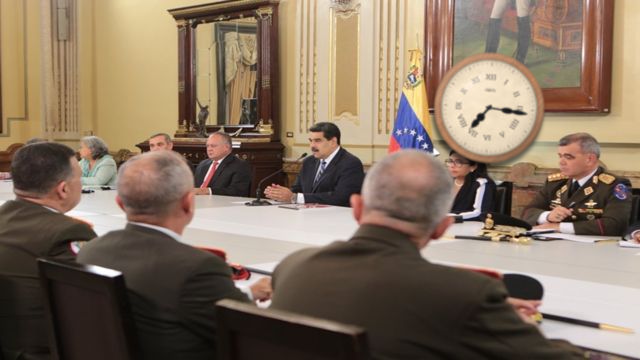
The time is h=7 m=16
